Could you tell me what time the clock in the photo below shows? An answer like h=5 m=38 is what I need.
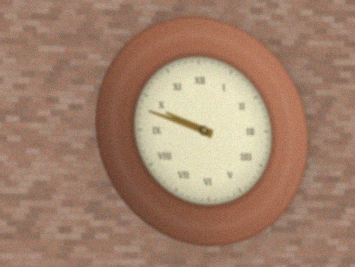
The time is h=9 m=48
